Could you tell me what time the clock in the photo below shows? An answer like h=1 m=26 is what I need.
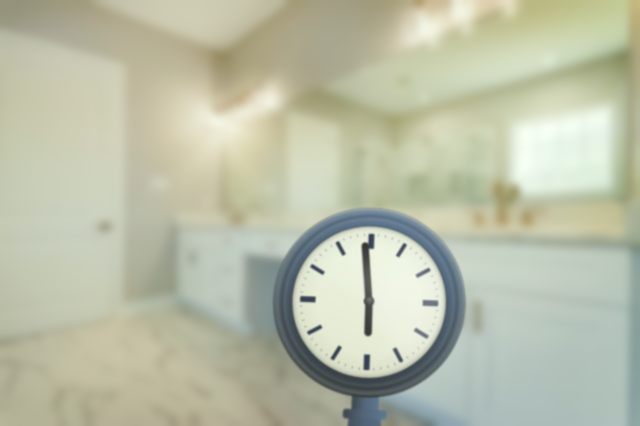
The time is h=5 m=59
